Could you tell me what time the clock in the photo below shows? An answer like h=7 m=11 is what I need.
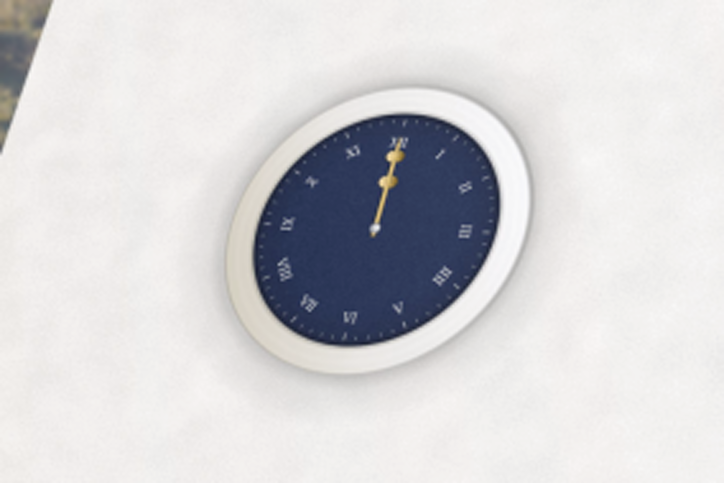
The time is h=12 m=0
